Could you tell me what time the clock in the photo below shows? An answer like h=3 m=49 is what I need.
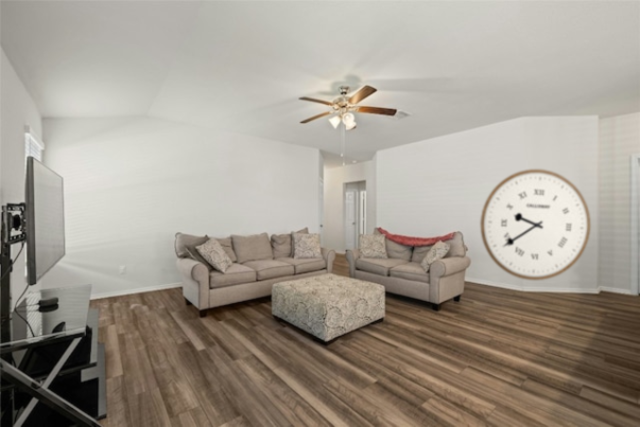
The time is h=9 m=39
